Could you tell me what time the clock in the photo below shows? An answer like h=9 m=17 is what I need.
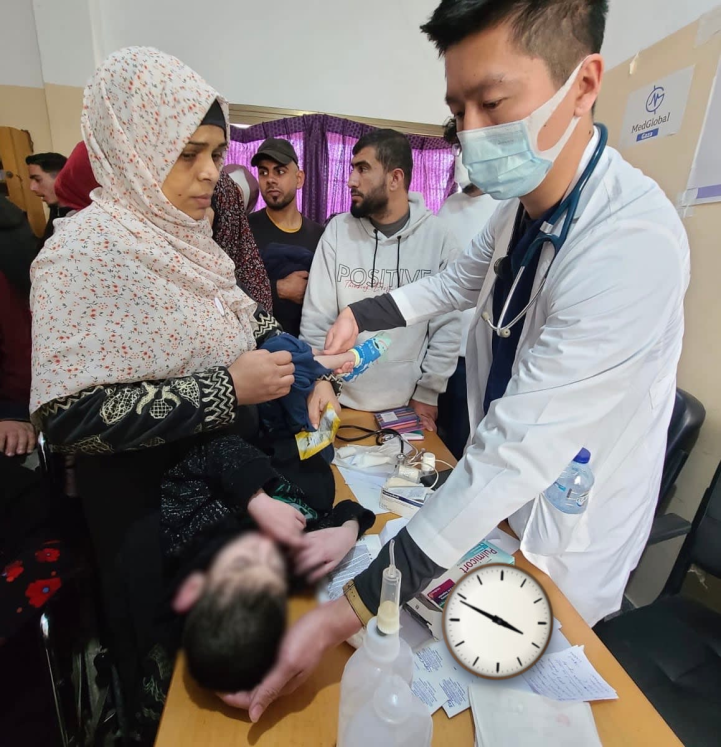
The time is h=3 m=49
